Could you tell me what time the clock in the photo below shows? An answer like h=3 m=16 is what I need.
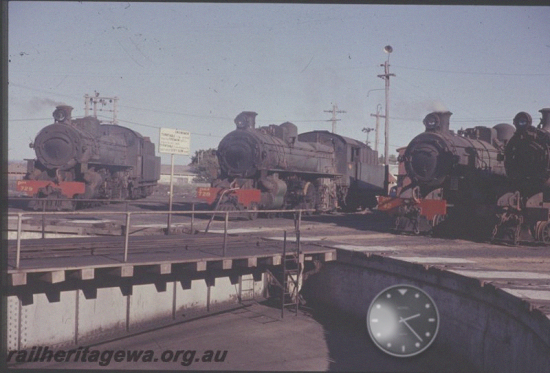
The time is h=2 m=23
